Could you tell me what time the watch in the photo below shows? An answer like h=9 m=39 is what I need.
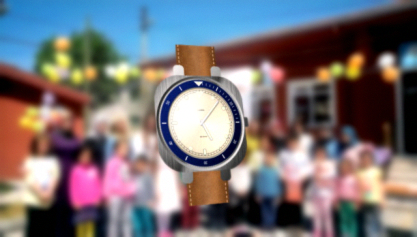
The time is h=5 m=7
